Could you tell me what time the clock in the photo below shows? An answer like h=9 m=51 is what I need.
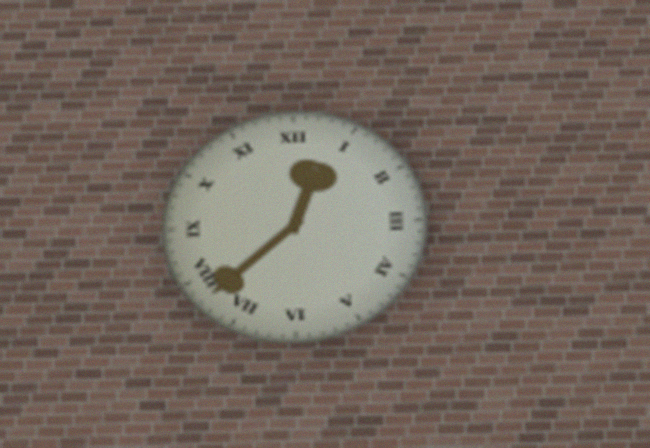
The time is h=12 m=38
